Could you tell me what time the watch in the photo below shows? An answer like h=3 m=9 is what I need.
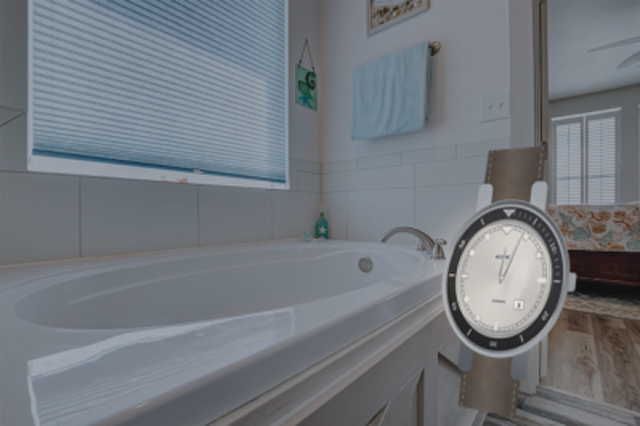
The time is h=12 m=4
